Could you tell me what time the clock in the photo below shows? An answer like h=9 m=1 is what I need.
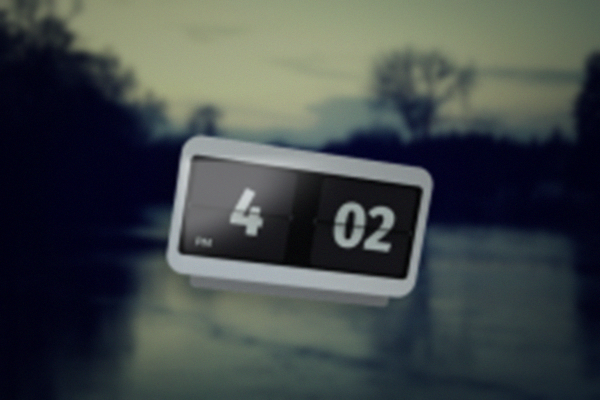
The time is h=4 m=2
